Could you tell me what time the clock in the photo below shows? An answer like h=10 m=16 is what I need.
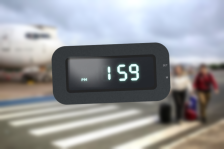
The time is h=1 m=59
